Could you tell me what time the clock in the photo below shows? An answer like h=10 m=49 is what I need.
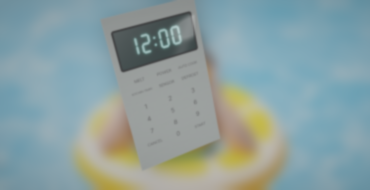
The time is h=12 m=0
